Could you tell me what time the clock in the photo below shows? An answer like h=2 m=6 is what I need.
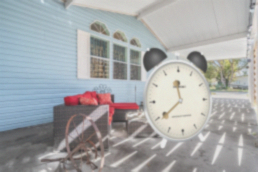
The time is h=11 m=39
